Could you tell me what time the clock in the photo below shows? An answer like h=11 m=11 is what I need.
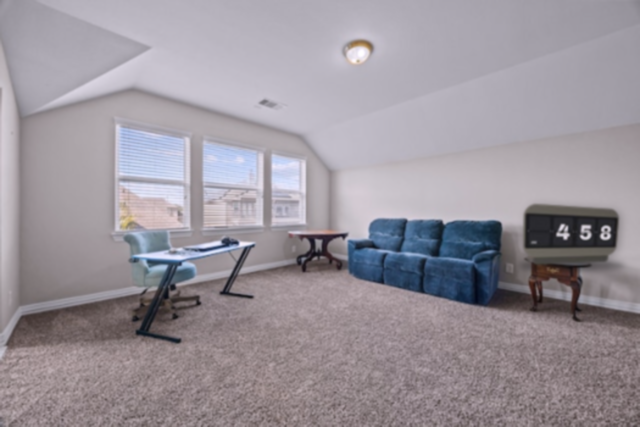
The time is h=4 m=58
